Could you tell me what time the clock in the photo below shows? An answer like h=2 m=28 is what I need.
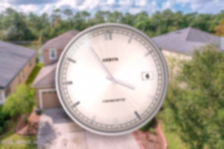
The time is h=3 m=55
